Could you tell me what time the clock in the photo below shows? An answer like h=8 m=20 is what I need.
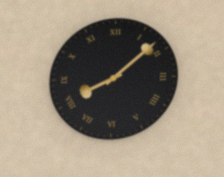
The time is h=8 m=8
